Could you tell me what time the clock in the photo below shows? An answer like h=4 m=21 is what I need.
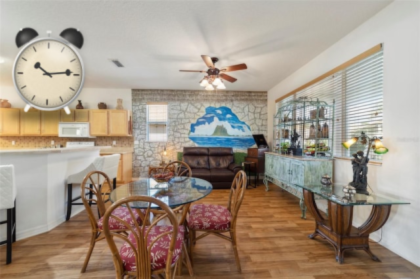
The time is h=10 m=14
